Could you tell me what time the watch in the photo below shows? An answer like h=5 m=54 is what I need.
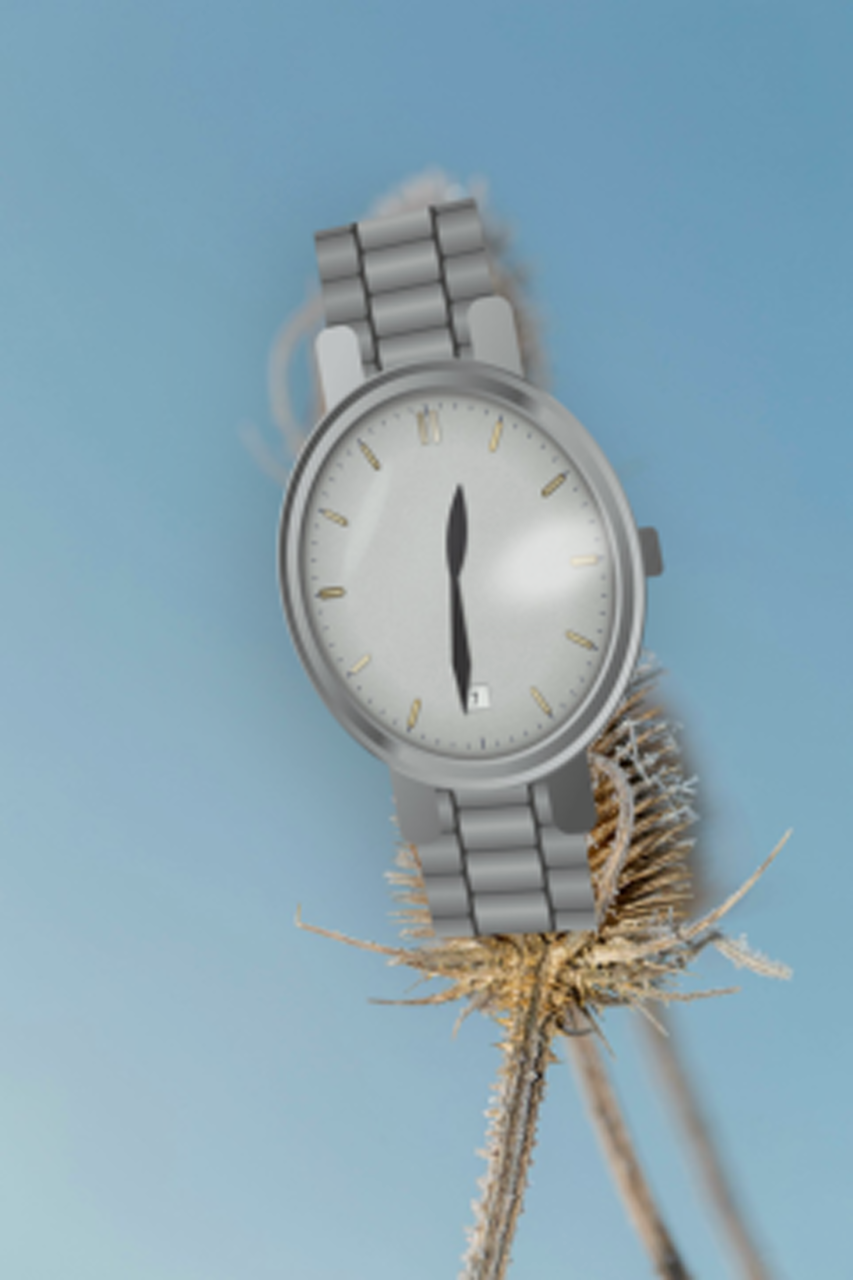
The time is h=12 m=31
